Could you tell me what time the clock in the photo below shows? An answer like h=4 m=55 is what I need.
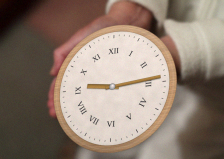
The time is h=9 m=14
